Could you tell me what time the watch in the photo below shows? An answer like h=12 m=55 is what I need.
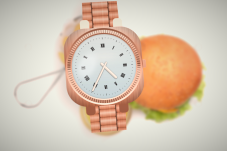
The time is h=4 m=35
